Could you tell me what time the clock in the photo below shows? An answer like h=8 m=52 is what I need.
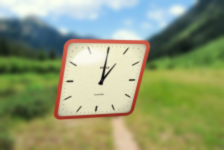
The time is h=1 m=0
